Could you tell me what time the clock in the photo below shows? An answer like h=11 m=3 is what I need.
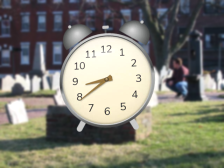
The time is h=8 m=39
